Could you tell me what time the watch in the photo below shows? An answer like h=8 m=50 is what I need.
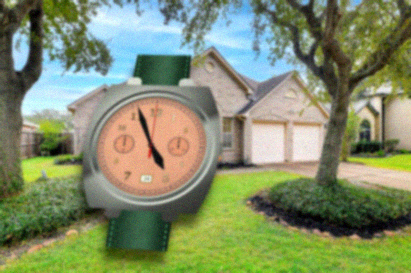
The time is h=4 m=56
